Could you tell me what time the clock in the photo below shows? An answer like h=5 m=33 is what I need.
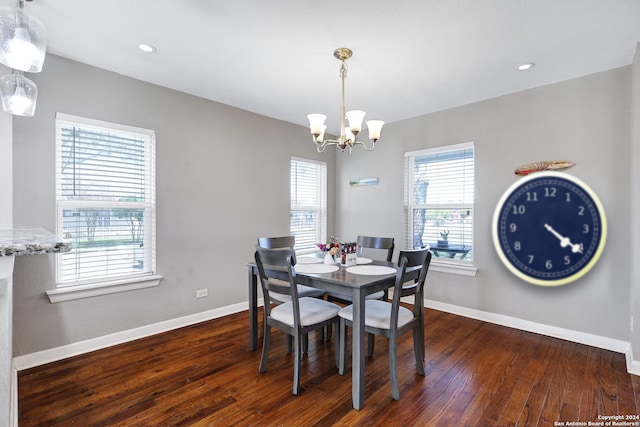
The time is h=4 m=21
